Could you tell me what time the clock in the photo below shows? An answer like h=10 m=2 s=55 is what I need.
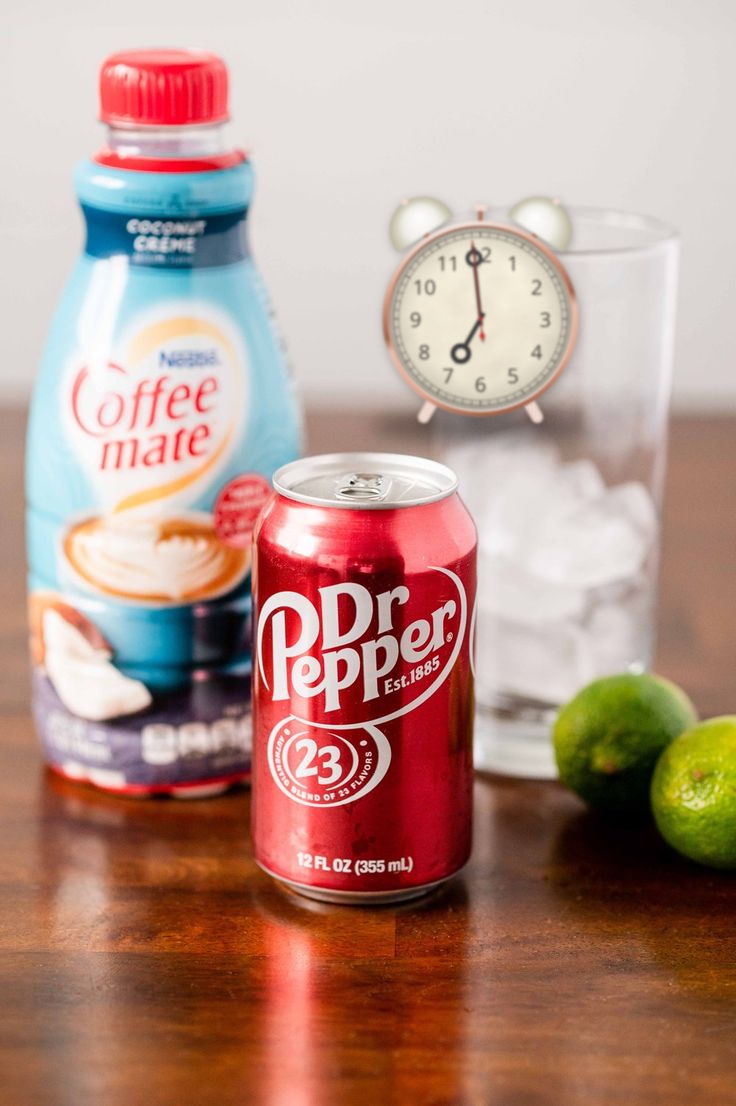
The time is h=6 m=58 s=59
